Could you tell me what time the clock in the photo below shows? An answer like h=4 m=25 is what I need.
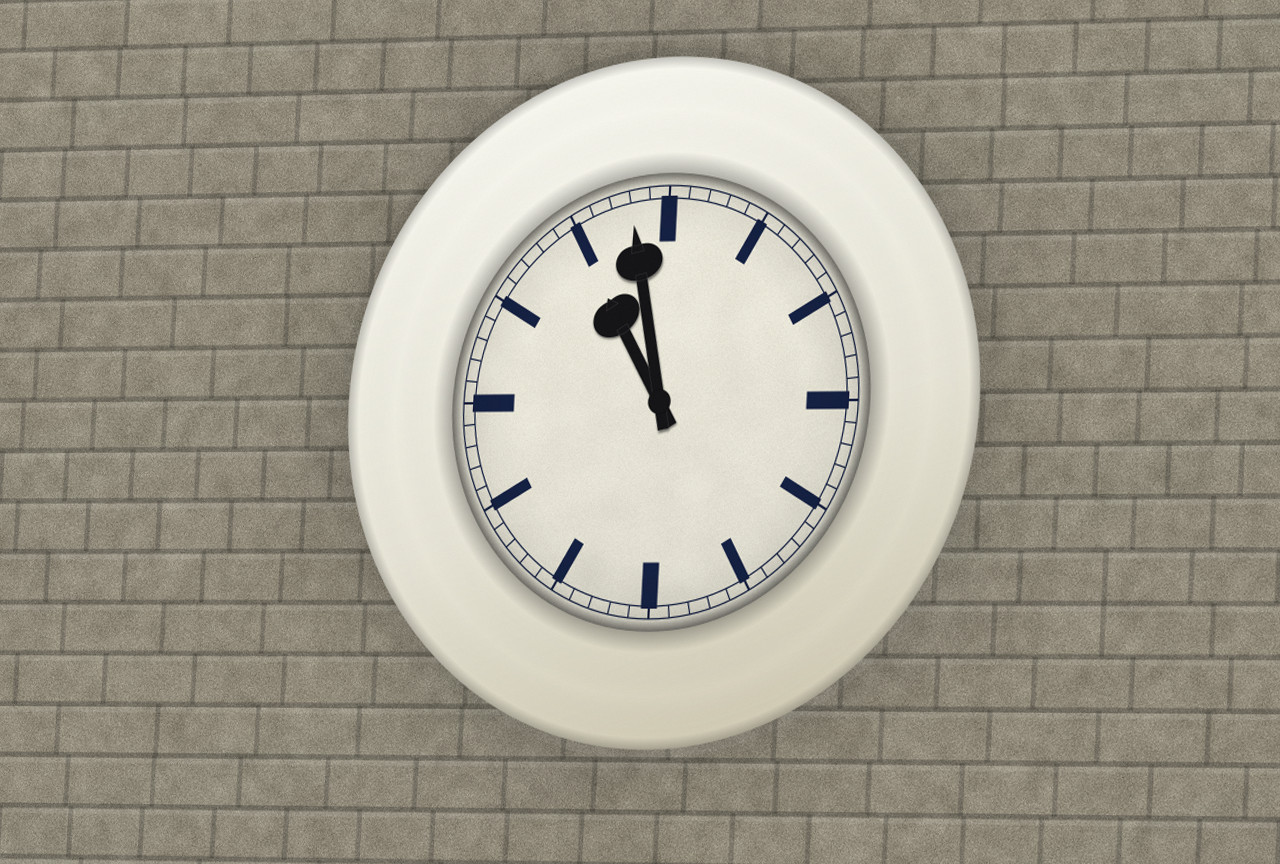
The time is h=10 m=58
